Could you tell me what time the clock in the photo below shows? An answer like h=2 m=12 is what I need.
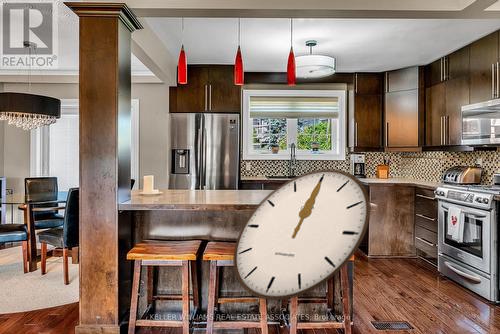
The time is h=12 m=0
